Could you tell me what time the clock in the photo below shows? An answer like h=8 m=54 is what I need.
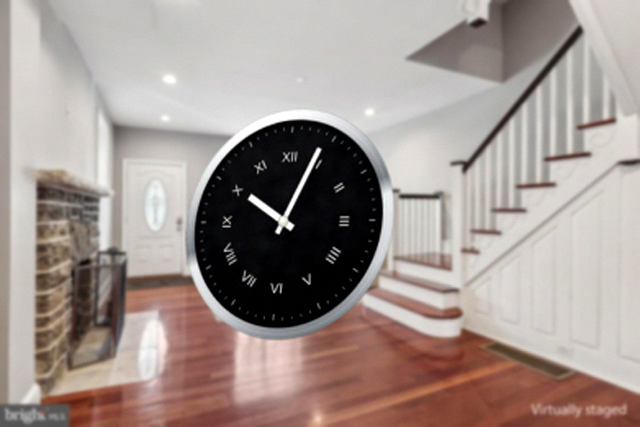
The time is h=10 m=4
